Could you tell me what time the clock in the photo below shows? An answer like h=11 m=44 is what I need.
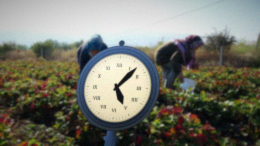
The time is h=5 m=7
